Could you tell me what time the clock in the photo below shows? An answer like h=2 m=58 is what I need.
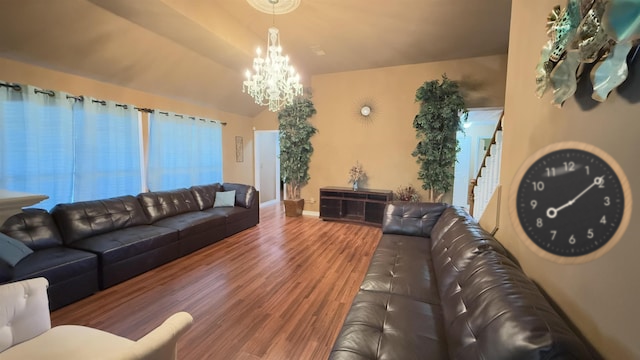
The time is h=8 m=9
